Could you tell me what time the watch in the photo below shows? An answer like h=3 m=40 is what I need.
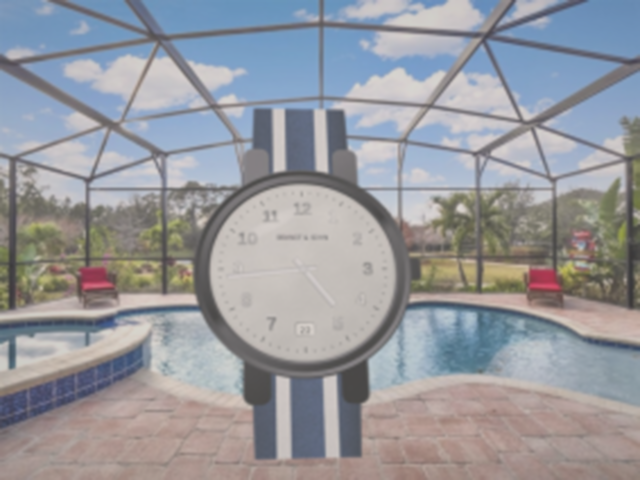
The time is h=4 m=44
